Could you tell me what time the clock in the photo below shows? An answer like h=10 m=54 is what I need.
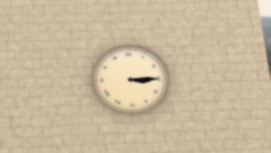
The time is h=3 m=15
